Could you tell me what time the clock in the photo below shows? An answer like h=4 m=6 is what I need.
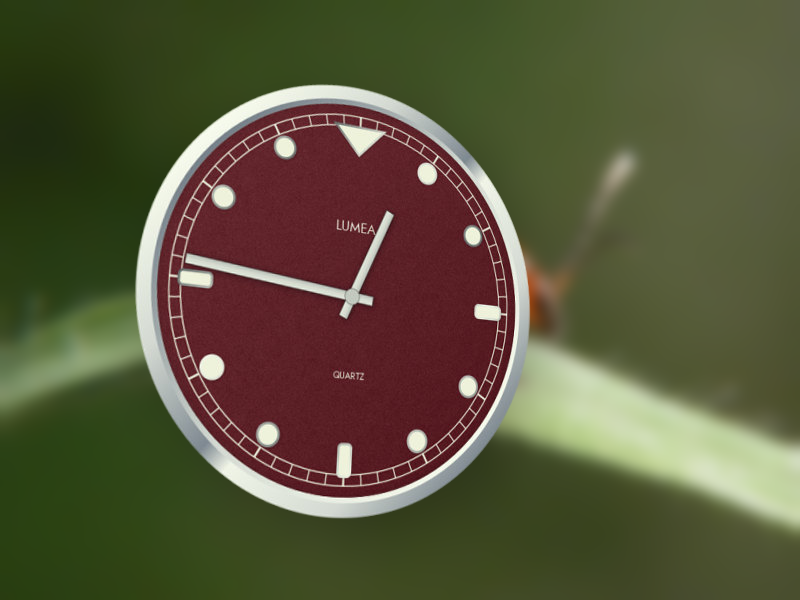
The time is h=12 m=46
